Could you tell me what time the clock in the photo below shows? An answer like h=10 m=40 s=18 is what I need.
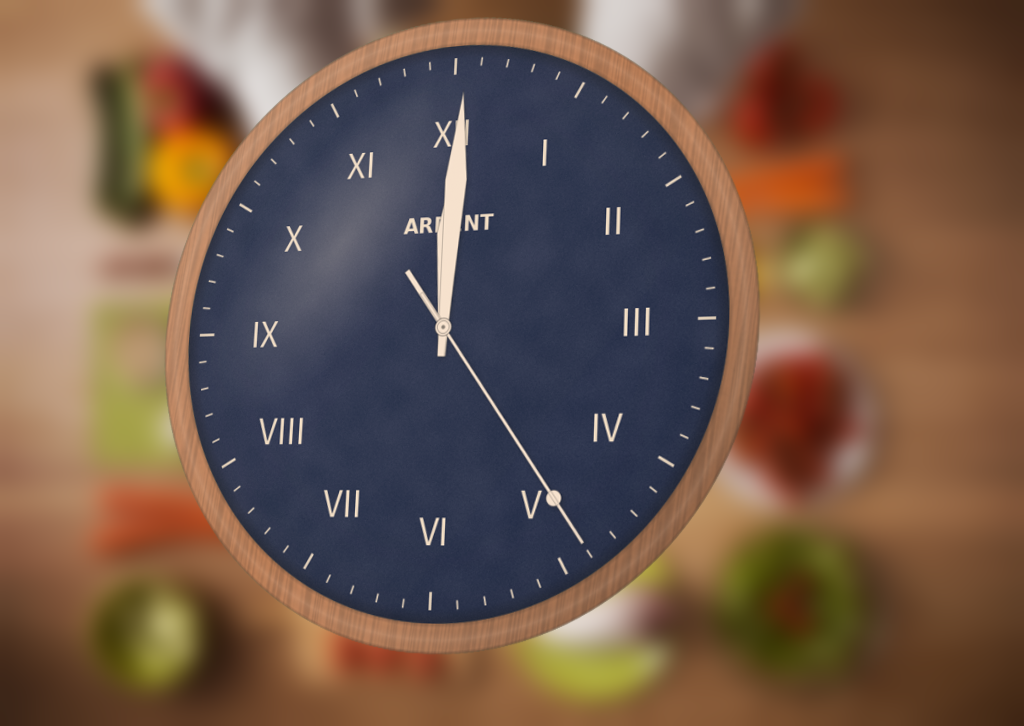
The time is h=12 m=0 s=24
